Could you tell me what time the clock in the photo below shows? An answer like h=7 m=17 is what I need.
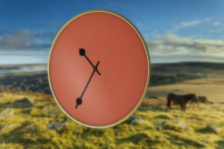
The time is h=10 m=35
